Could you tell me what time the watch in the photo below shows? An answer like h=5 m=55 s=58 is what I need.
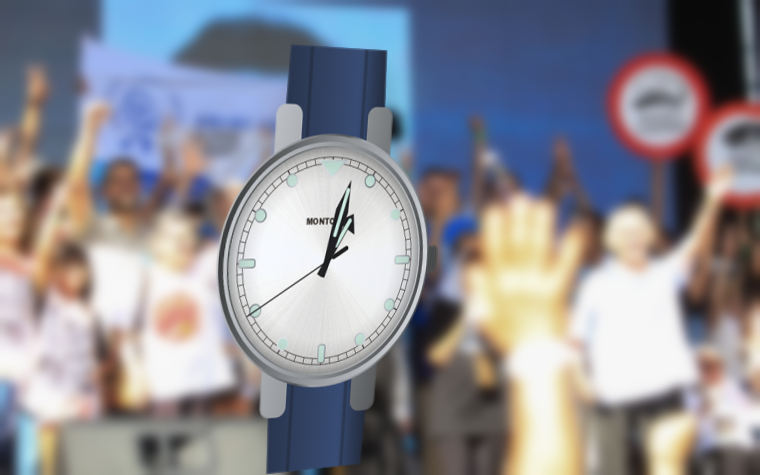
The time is h=1 m=2 s=40
